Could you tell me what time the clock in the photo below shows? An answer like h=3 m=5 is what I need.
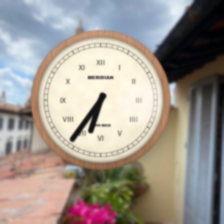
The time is h=6 m=36
